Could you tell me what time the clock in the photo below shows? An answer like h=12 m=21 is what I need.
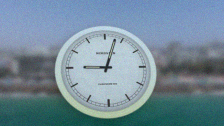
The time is h=9 m=3
